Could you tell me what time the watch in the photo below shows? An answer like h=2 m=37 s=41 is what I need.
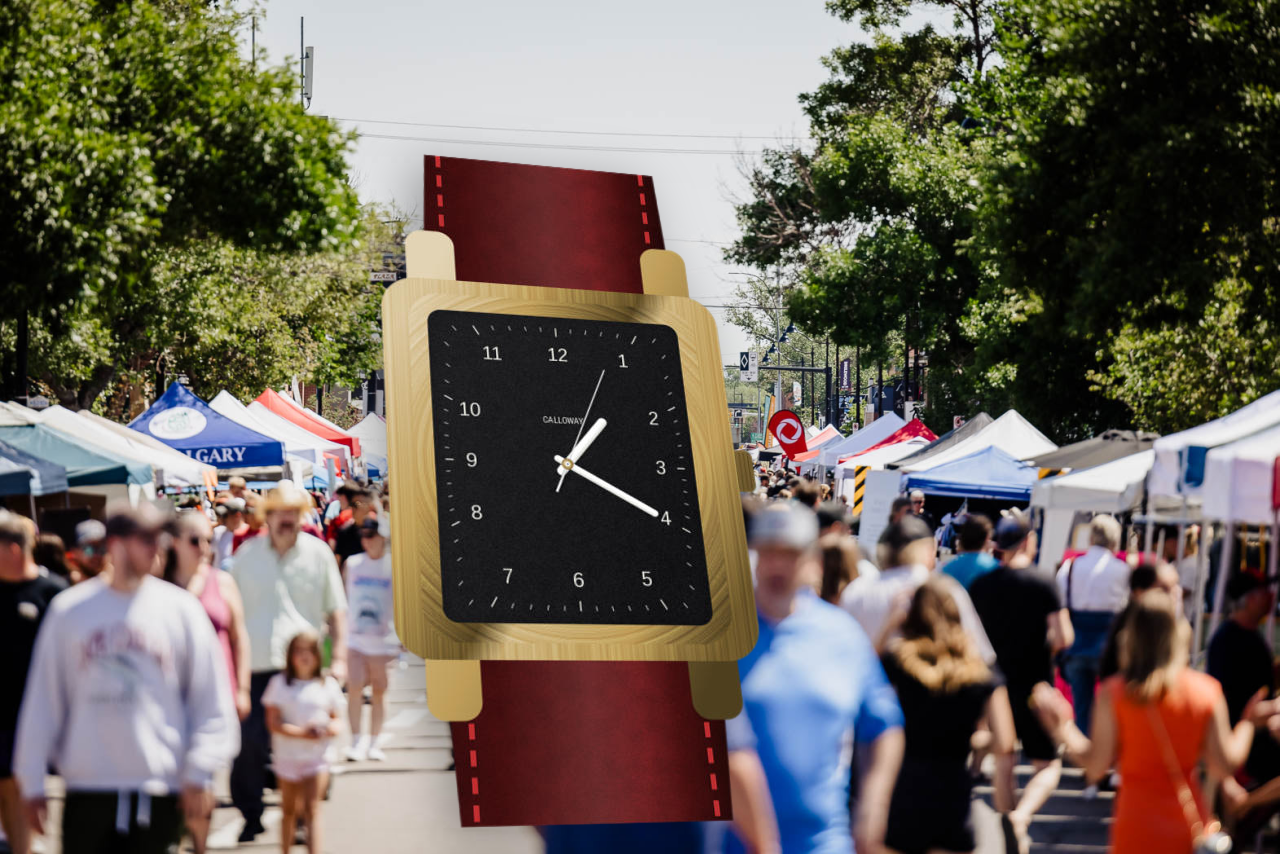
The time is h=1 m=20 s=4
